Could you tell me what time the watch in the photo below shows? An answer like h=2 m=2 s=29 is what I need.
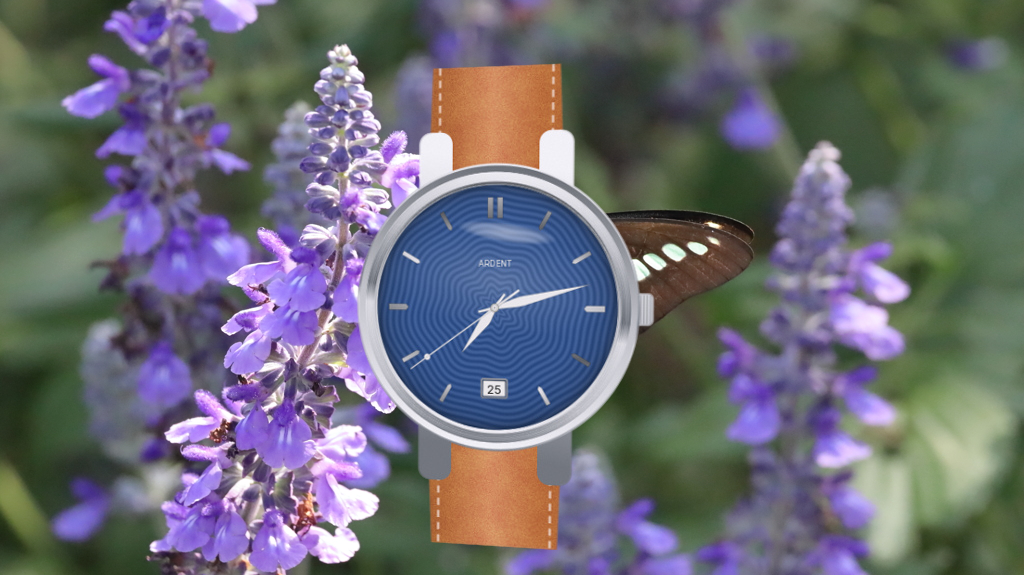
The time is h=7 m=12 s=39
